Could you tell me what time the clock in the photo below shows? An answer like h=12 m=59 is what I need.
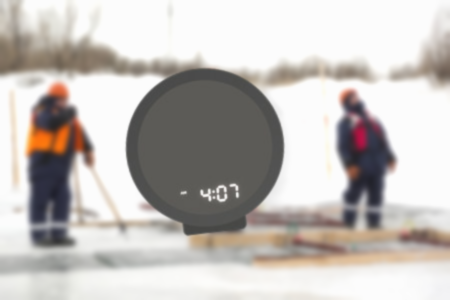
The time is h=4 m=7
